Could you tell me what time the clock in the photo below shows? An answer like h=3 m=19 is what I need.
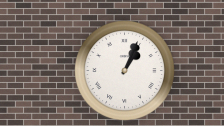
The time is h=1 m=4
